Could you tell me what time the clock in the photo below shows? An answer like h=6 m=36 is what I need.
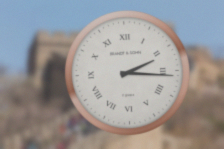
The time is h=2 m=16
